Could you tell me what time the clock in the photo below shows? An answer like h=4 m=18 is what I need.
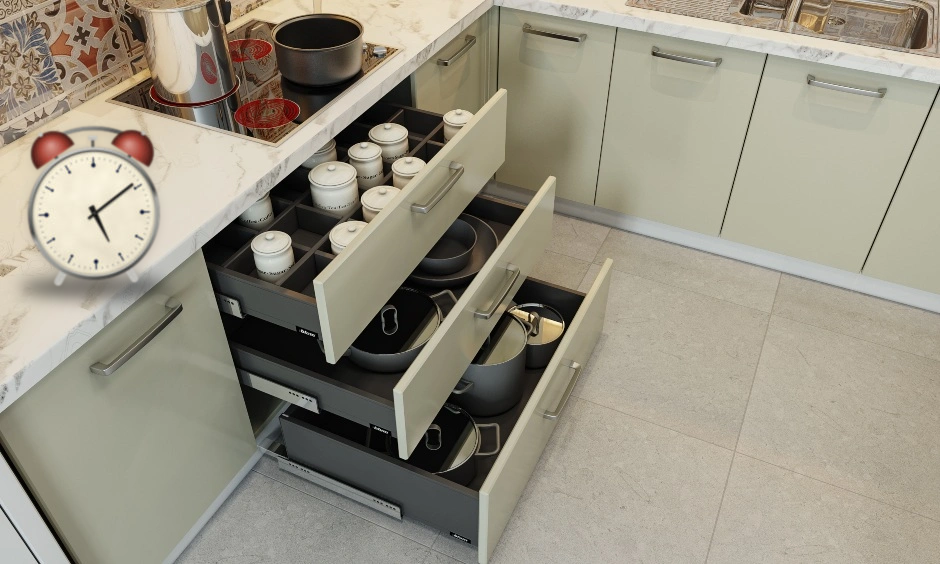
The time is h=5 m=9
